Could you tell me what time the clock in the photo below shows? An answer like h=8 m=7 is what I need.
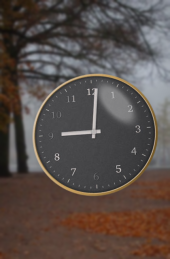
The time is h=9 m=1
